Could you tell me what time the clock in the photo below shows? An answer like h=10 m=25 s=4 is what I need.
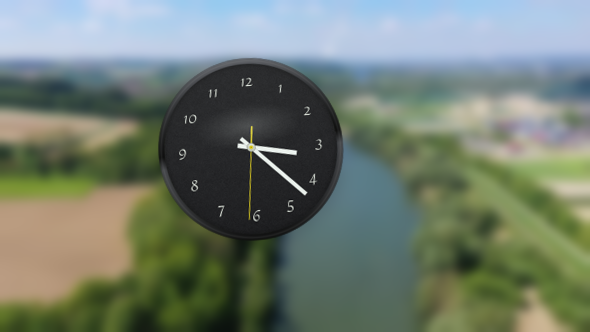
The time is h=3 m=22 s=31
